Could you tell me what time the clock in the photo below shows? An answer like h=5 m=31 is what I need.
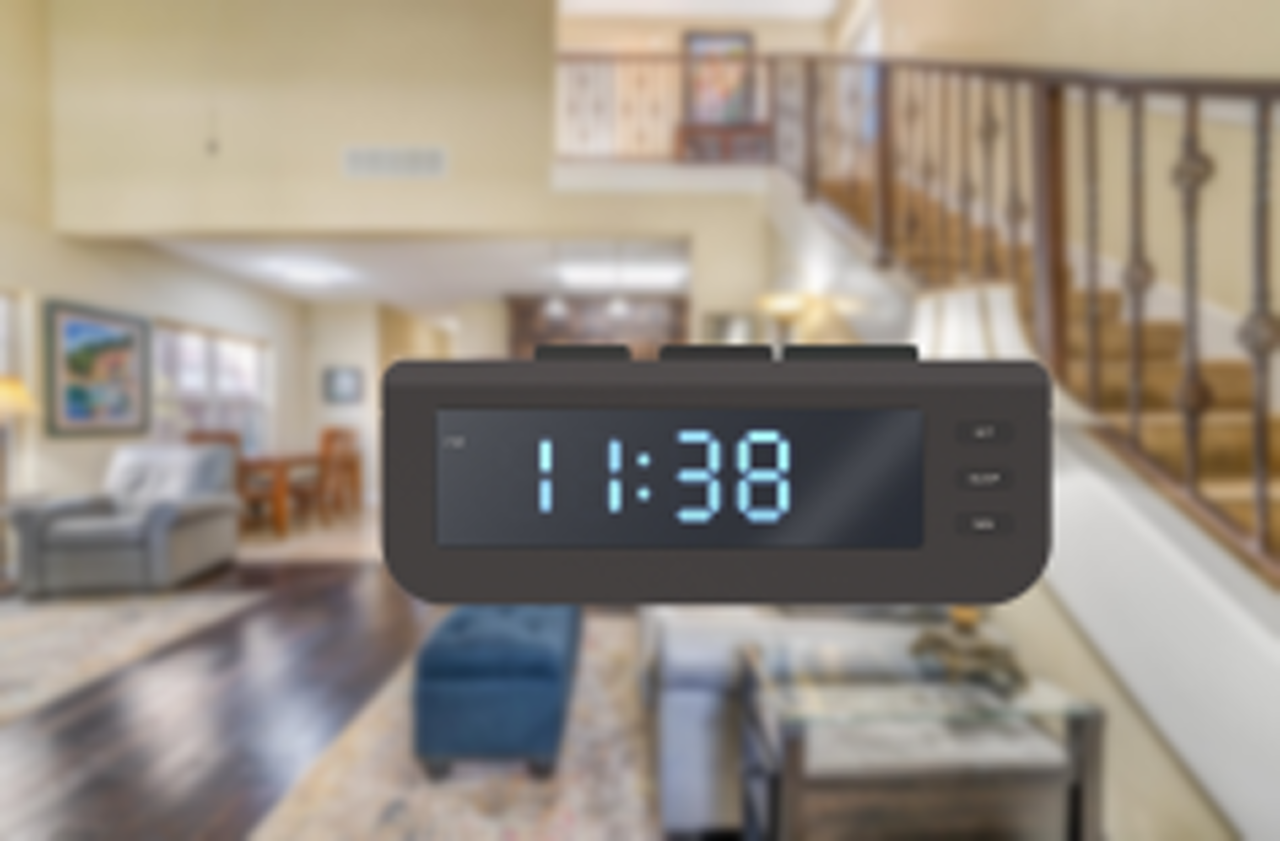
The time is h=11 m=38
